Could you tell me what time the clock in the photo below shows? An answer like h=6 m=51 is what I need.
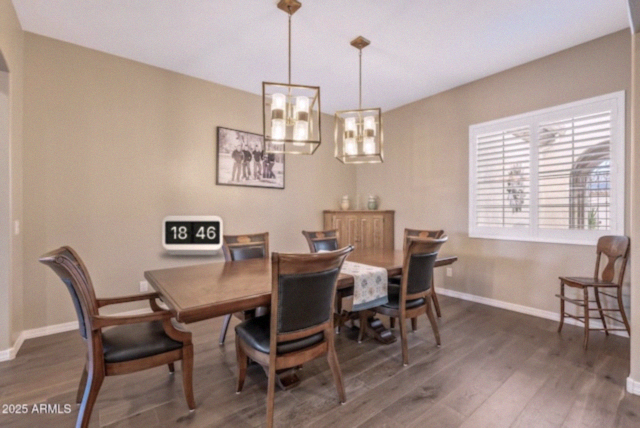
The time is h=18 m=46
